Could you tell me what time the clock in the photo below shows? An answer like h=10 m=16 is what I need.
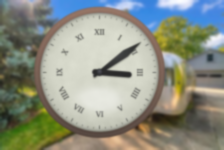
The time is h=3 m=9
